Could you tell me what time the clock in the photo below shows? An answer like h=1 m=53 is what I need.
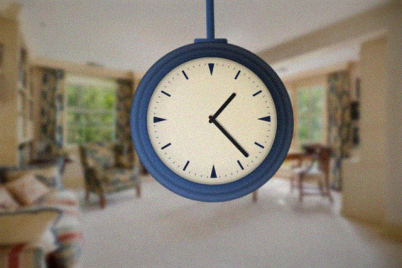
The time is h=1 m=23
